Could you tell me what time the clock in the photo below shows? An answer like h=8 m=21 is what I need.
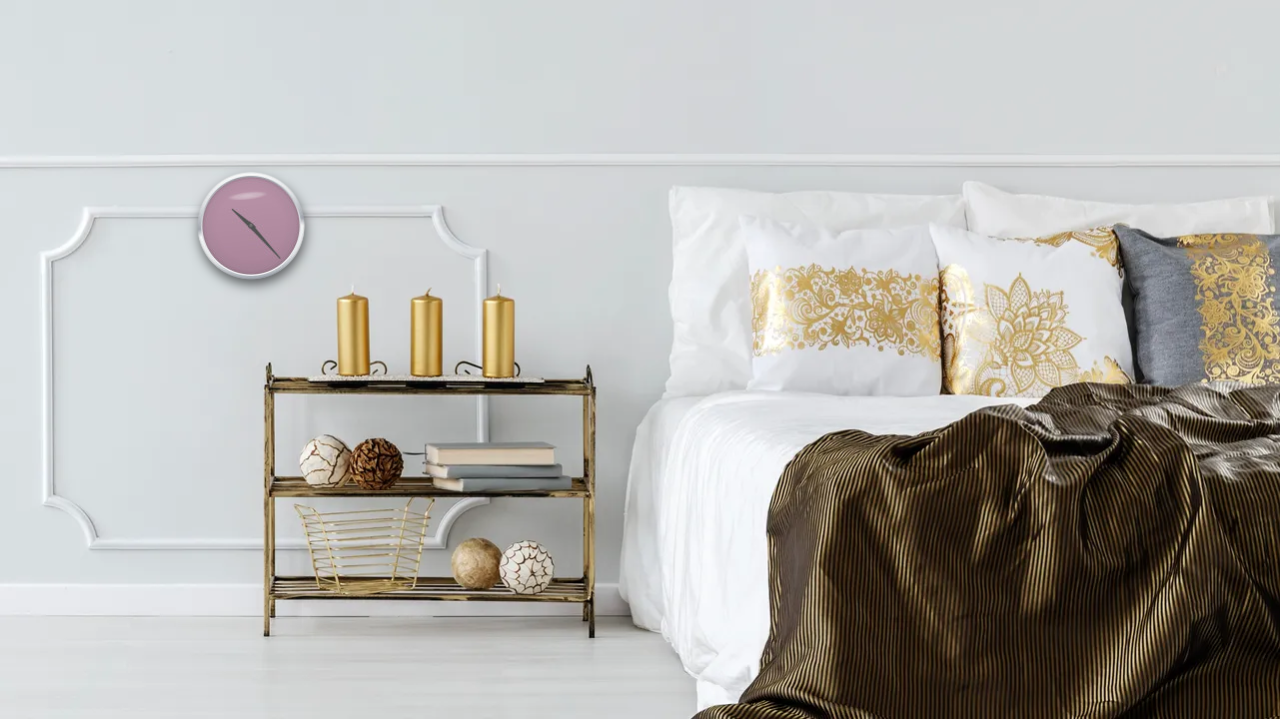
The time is h=10 m=23
